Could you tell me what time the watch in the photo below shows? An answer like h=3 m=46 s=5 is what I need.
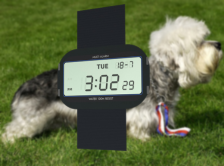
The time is h=3 m=2 s=29
